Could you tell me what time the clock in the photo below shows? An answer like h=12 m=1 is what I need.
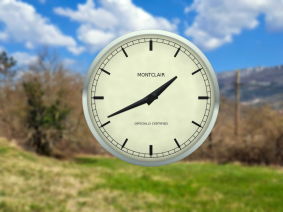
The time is h=1 m=41
